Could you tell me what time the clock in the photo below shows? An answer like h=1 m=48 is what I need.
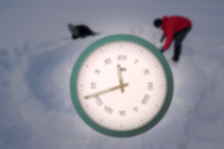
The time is h=11 m=42
